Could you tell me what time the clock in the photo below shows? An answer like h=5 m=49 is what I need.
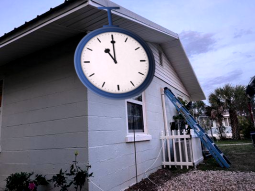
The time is h=11 m=0
